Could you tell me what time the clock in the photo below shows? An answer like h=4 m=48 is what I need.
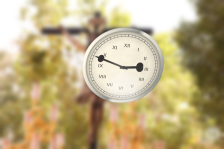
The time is h=2 m=48
